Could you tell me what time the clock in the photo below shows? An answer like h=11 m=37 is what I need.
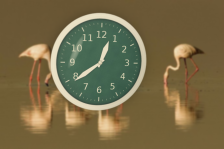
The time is h=12 m=39
